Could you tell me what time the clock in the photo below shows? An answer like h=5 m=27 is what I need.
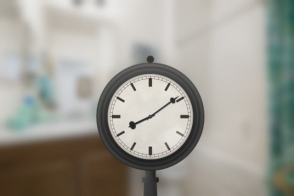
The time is h=8 m=9
